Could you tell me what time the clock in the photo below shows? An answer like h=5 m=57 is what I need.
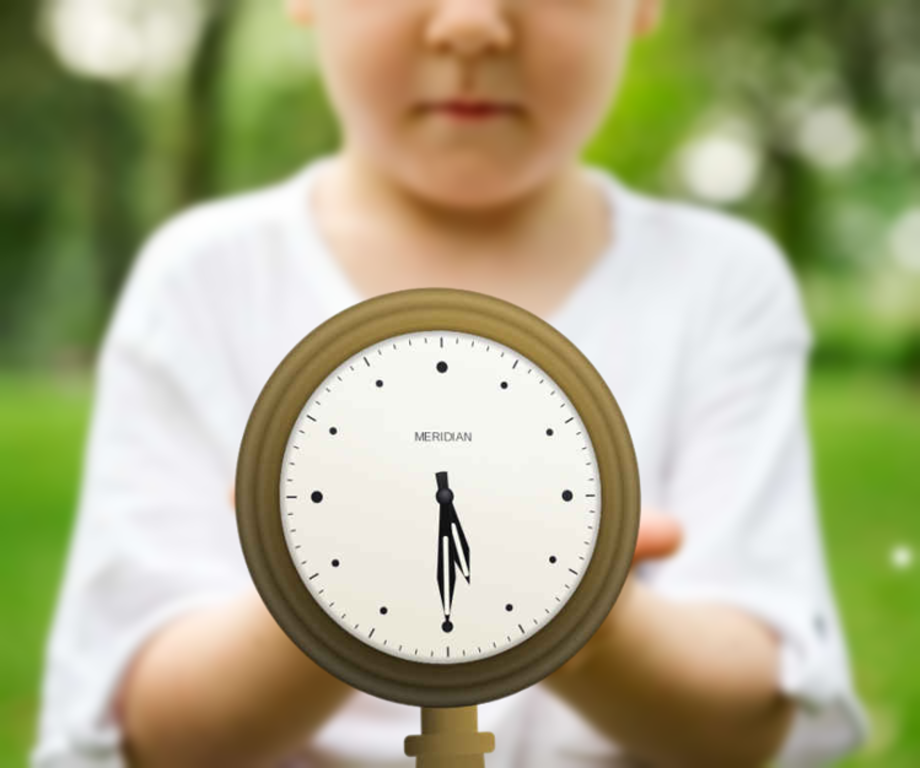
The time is h=5 m=30
